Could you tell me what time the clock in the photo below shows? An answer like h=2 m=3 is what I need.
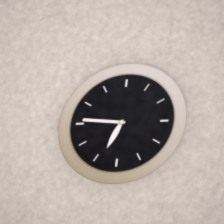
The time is h=6 m=46
